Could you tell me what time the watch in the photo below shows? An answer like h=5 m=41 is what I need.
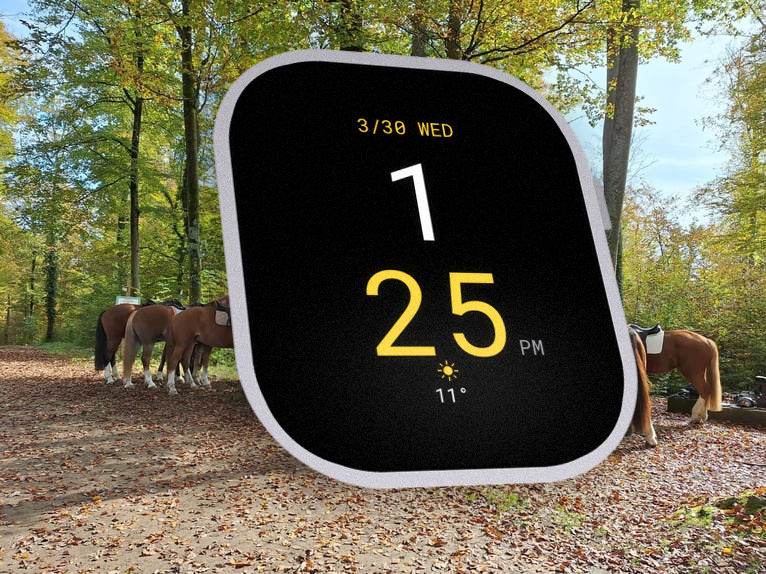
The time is h=1 m=25
